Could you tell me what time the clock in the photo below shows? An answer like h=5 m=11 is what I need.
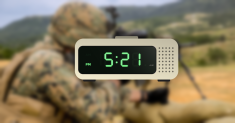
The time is h=5 m=21
